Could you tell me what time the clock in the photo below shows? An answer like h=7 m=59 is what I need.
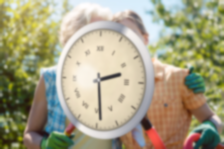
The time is h=2 m=29
